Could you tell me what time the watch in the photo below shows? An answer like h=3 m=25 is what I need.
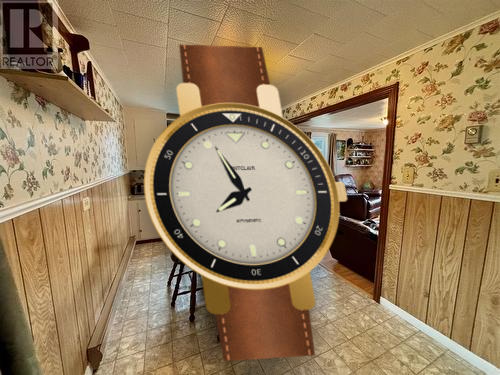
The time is h=7 m=56
